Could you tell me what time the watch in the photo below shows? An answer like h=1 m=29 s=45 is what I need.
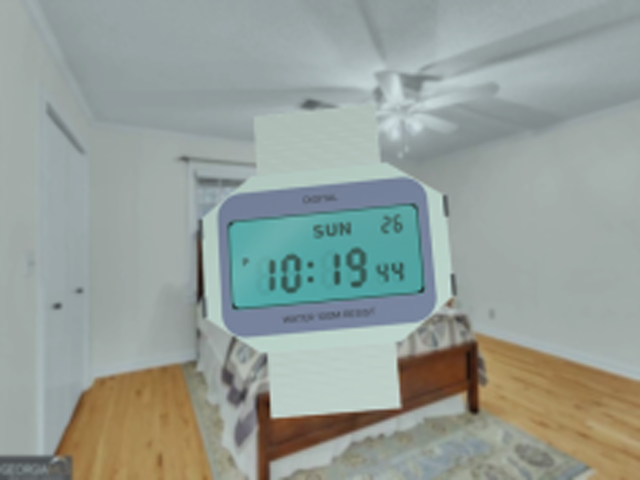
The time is h=10 m=19 s=44
